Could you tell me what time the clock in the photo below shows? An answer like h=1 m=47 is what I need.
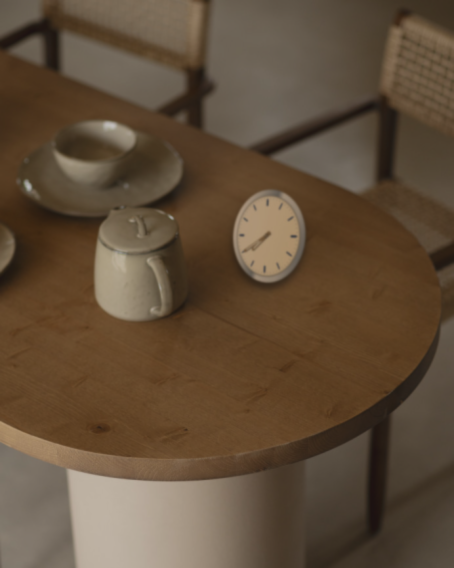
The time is h=7 m=40
